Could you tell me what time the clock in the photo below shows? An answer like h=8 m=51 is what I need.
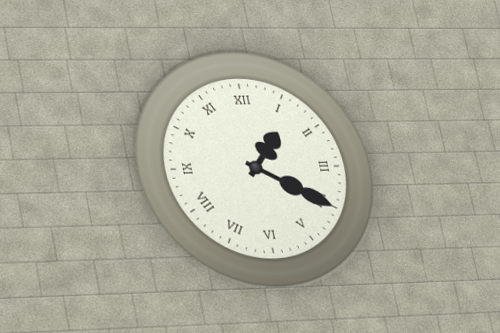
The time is h=1 m=20
